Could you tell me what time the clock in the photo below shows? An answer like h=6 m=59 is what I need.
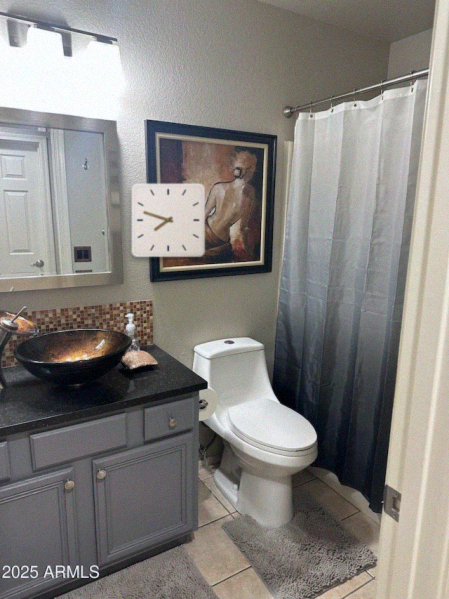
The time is h=7 m=48
